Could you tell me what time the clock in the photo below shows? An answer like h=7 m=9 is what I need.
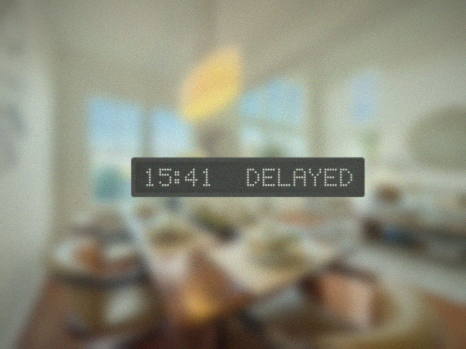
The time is h=15 m=41
